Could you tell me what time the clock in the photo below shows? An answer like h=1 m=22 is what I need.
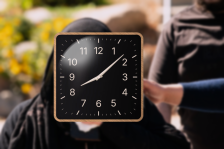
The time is h=8 m=8
